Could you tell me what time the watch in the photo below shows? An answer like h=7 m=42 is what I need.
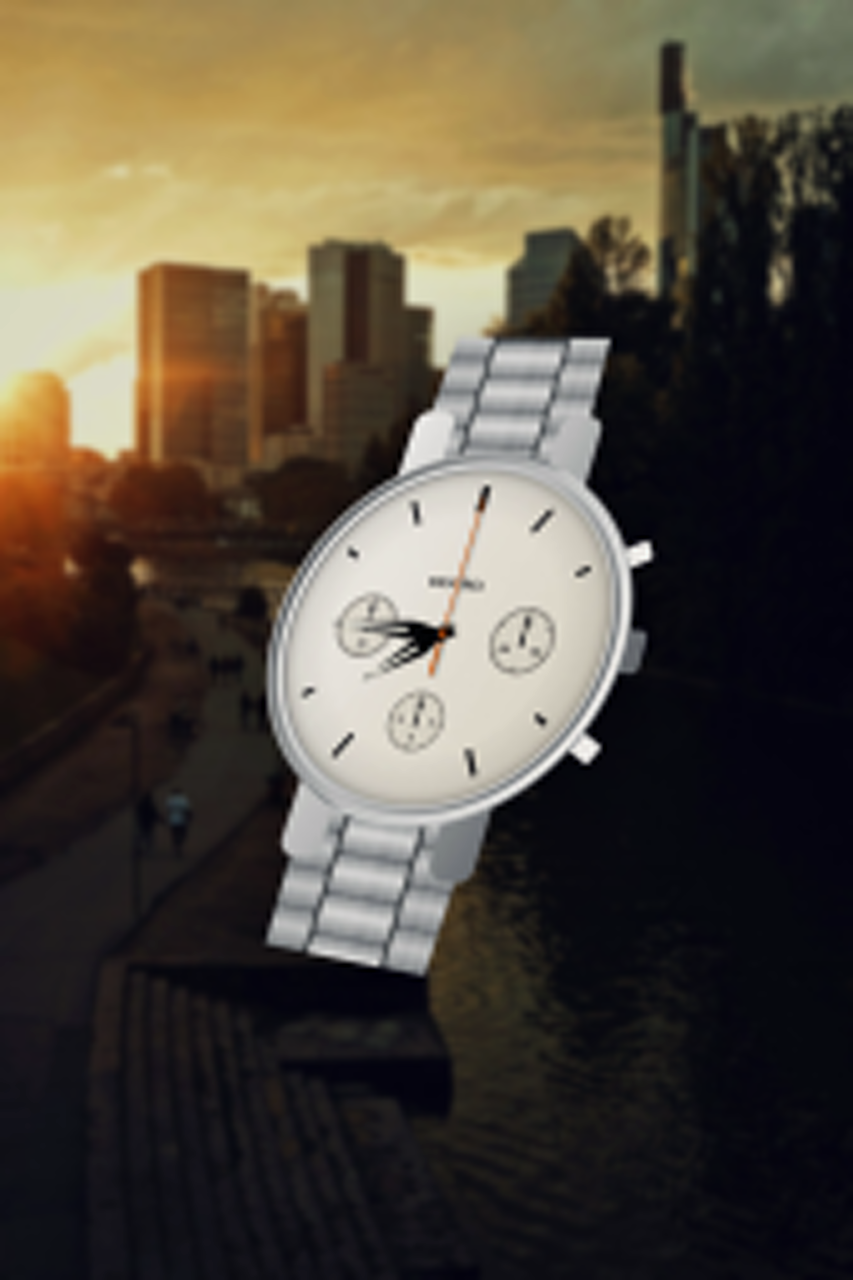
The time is h=7 m=45
